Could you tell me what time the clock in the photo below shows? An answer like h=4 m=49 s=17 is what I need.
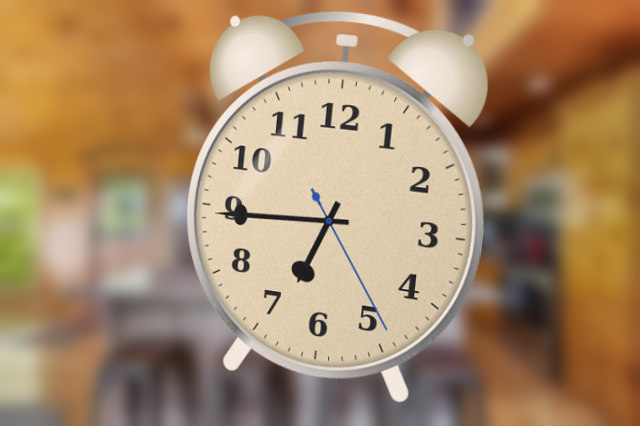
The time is h=6 m=44 s=24
